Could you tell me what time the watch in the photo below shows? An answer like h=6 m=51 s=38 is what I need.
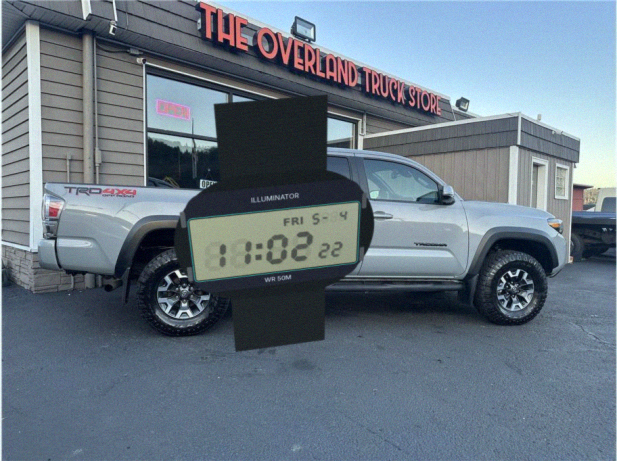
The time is h=11 m=2 s=22
